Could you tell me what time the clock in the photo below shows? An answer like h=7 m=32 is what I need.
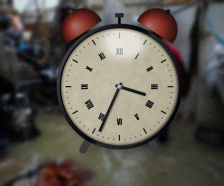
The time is h=3 m=34
